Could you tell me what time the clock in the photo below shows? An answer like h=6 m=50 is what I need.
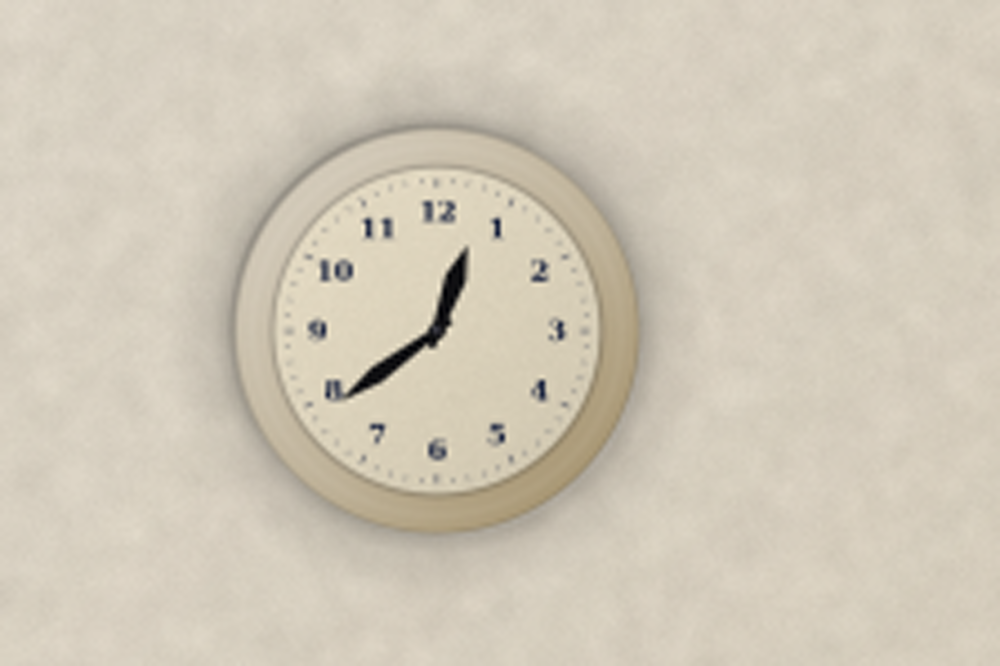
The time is h=12 m=39
